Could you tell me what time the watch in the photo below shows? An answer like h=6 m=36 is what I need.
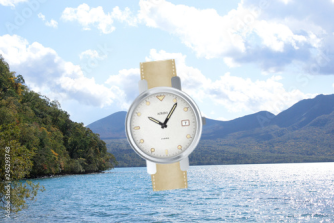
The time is h=10 m=6
